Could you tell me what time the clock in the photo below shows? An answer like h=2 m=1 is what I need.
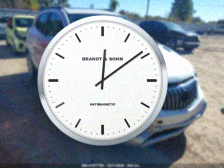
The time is h=12 m=9
